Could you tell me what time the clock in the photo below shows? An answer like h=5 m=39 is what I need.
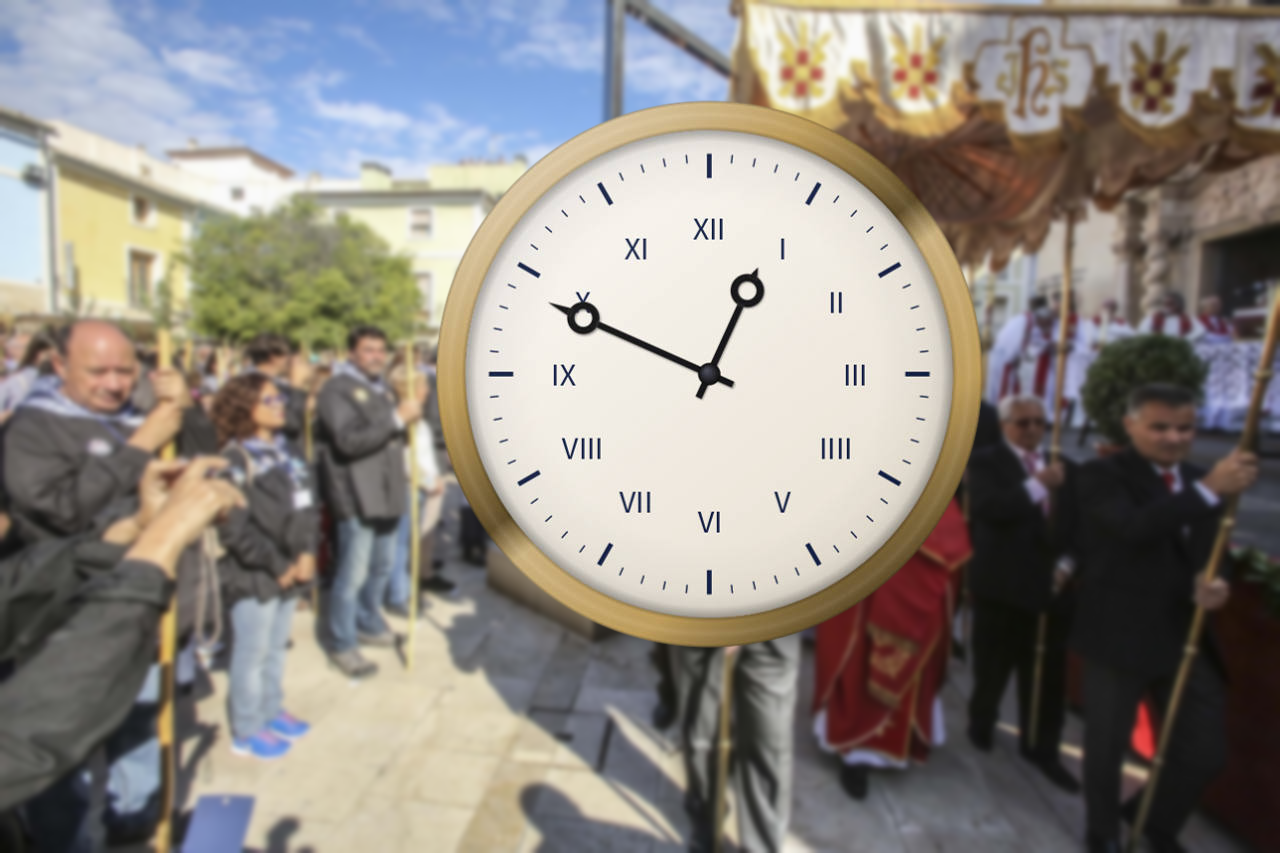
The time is h=12 m=49
